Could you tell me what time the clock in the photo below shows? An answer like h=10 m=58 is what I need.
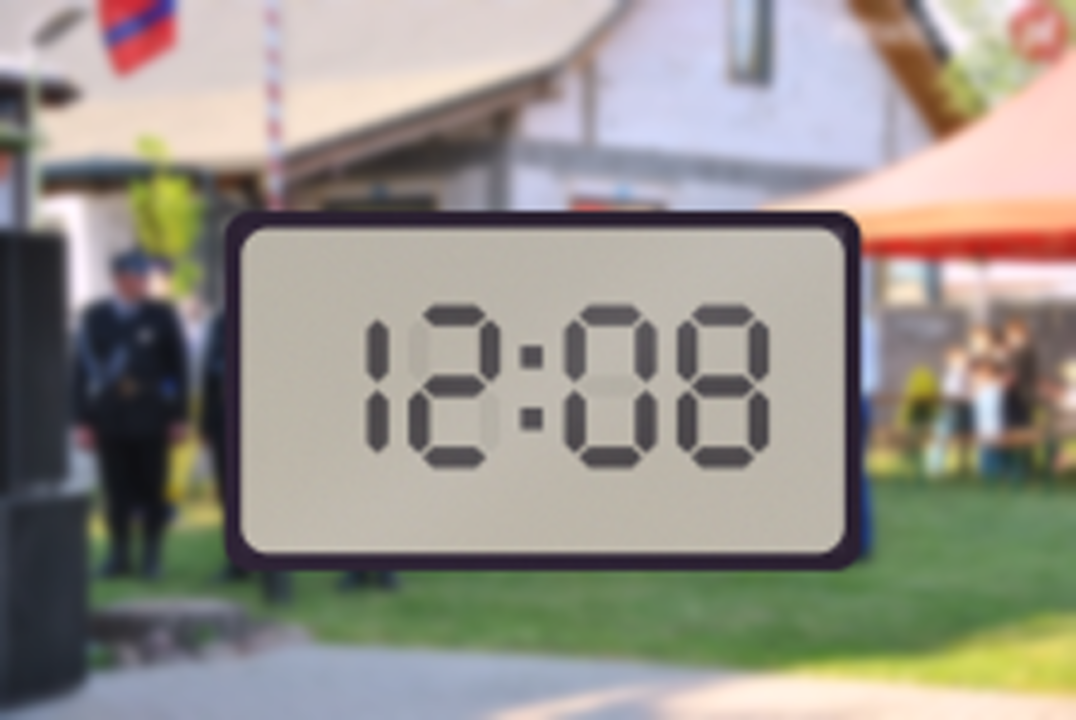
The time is h=12 m=8
